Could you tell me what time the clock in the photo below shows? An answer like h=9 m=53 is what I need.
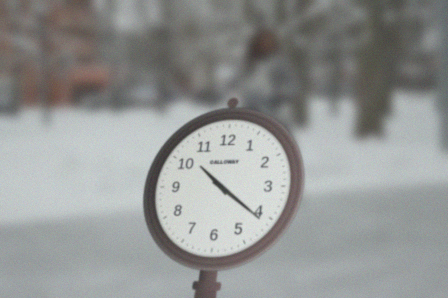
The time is h=10 m=21
